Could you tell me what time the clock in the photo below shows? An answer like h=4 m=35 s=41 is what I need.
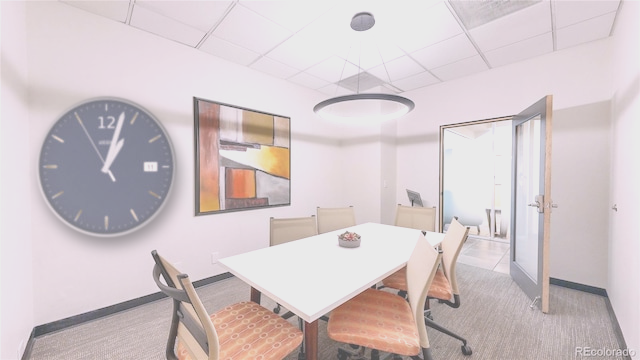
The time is h=1 m=2 s=55
